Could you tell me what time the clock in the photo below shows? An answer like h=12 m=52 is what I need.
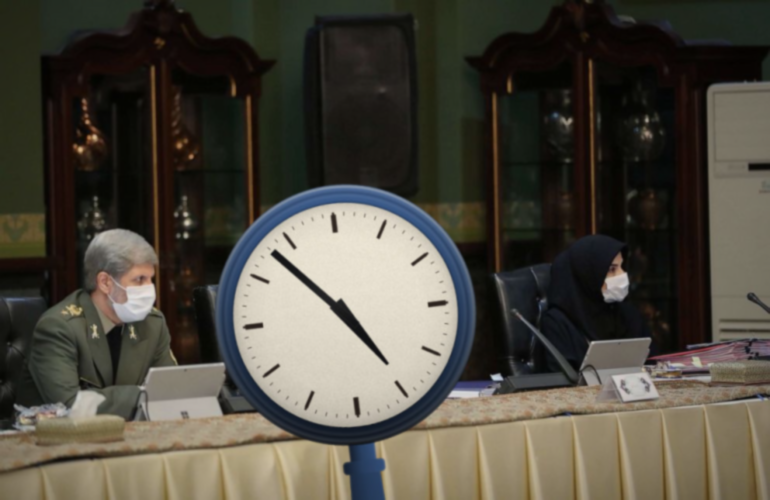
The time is h=4 m=53
